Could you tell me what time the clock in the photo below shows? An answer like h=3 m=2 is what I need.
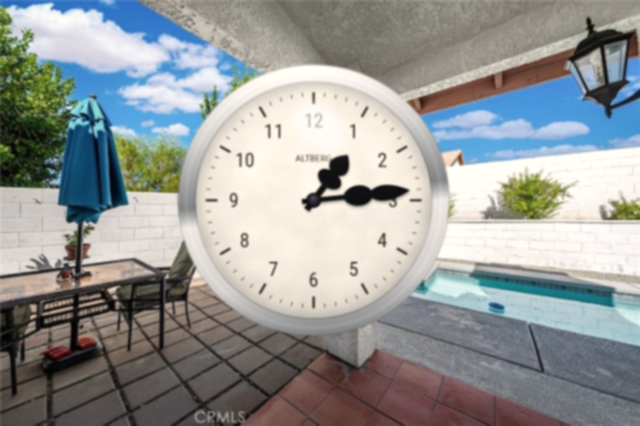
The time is h=1 m=14
